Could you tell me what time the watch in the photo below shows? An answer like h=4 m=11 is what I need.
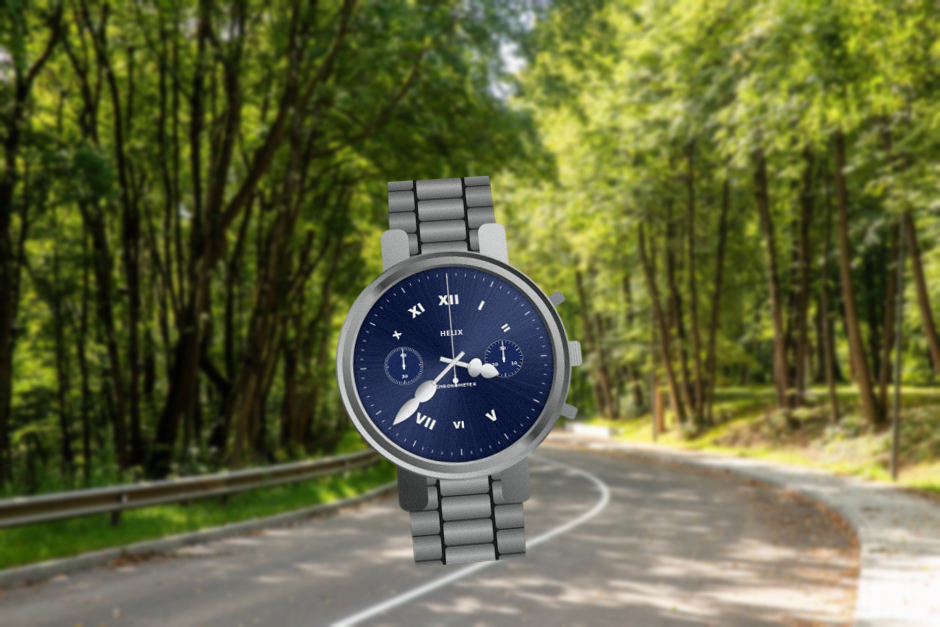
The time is h=3 m=38
